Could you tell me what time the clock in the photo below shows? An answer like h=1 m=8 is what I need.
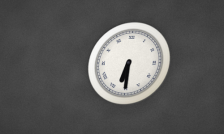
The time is h=6 m=30
